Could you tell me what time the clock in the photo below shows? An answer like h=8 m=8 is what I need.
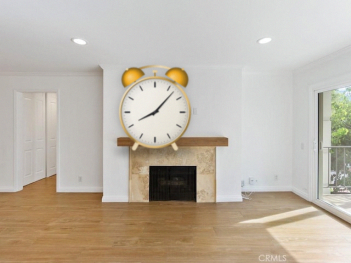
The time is h=8 m=7
